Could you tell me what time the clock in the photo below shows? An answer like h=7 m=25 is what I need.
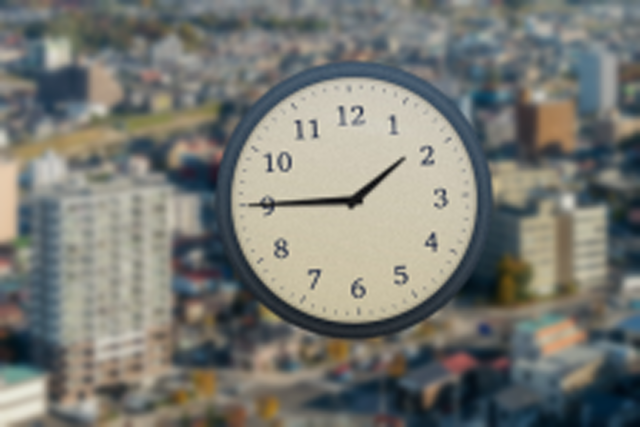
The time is h=1 m=45
